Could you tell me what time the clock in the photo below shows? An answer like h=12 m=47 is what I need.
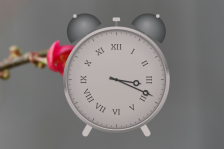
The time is h=3 m=19
